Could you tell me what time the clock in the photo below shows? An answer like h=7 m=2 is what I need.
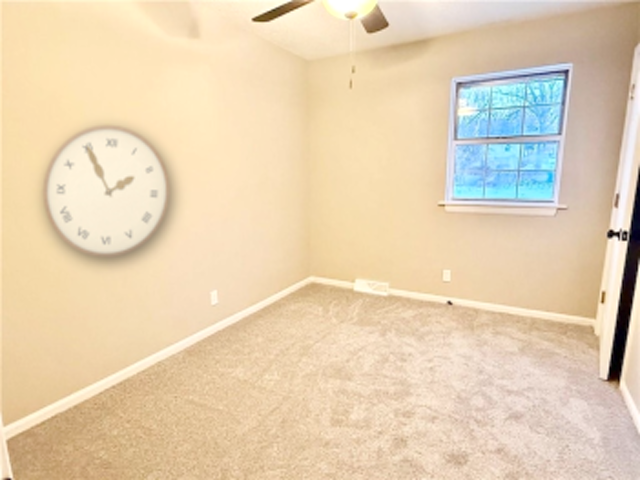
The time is h=1 m=55
